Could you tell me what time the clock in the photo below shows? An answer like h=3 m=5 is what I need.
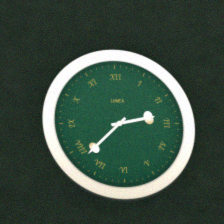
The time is h=2 m=38
